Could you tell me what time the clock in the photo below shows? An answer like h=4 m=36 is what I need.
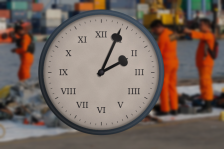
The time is h=2 m=4
